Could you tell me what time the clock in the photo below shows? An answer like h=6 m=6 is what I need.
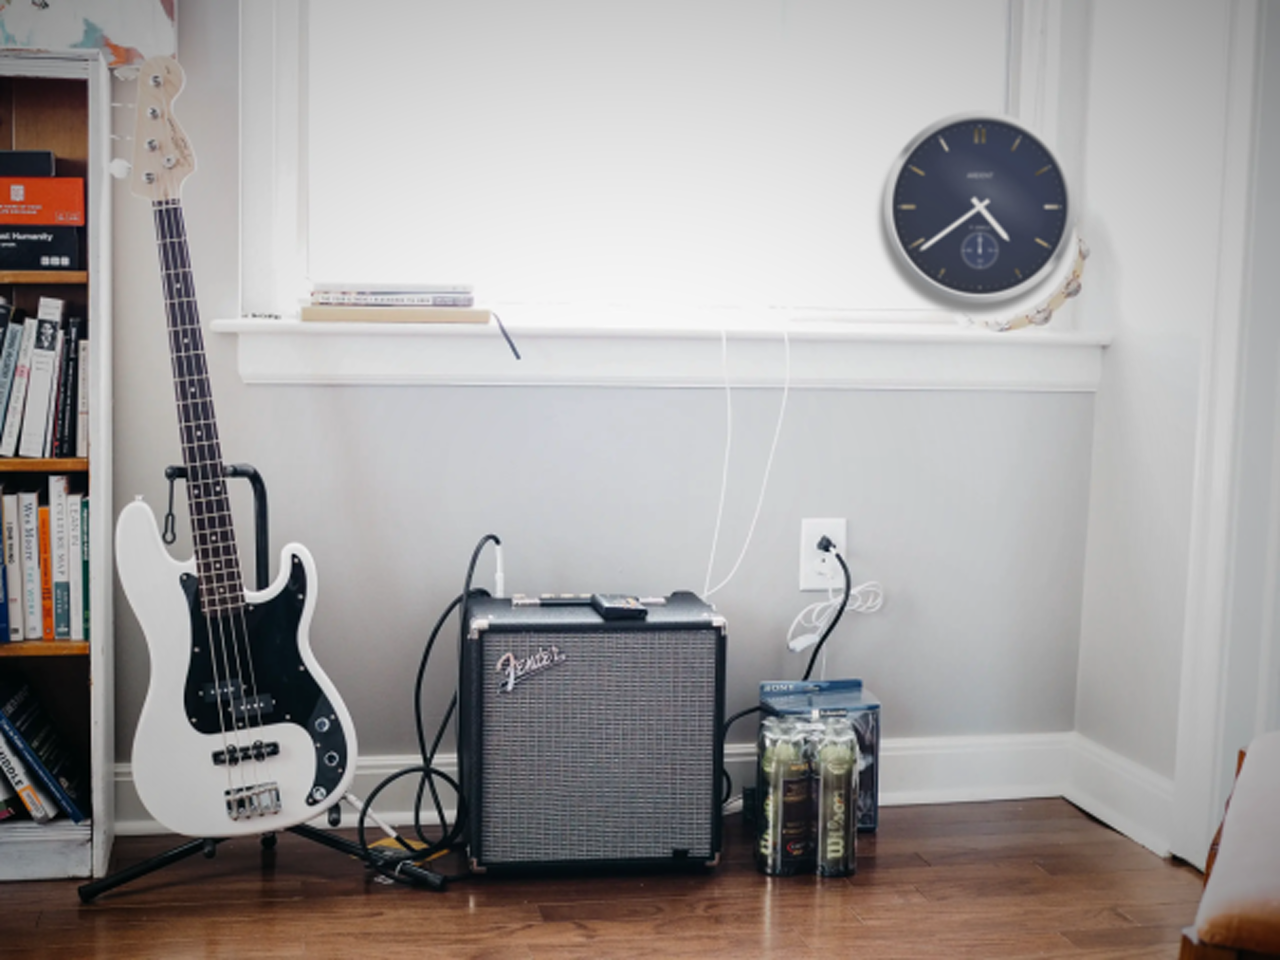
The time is h=4 m=39
